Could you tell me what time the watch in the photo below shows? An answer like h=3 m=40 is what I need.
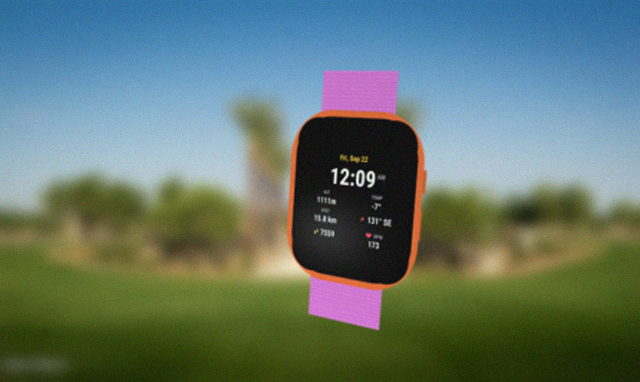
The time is h=12 m=9
